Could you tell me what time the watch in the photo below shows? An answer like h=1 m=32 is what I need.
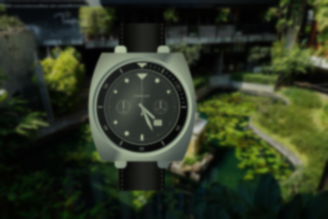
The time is h=4 m=26
